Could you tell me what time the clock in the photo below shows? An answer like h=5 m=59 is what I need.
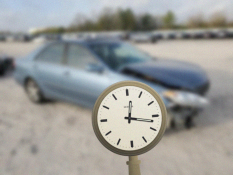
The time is h=12 m=17
